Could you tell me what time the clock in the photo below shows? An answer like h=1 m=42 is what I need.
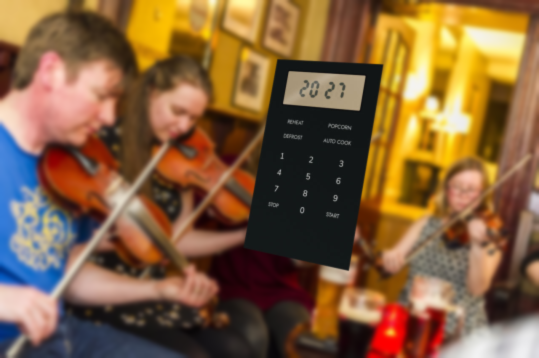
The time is h=20 m=27
